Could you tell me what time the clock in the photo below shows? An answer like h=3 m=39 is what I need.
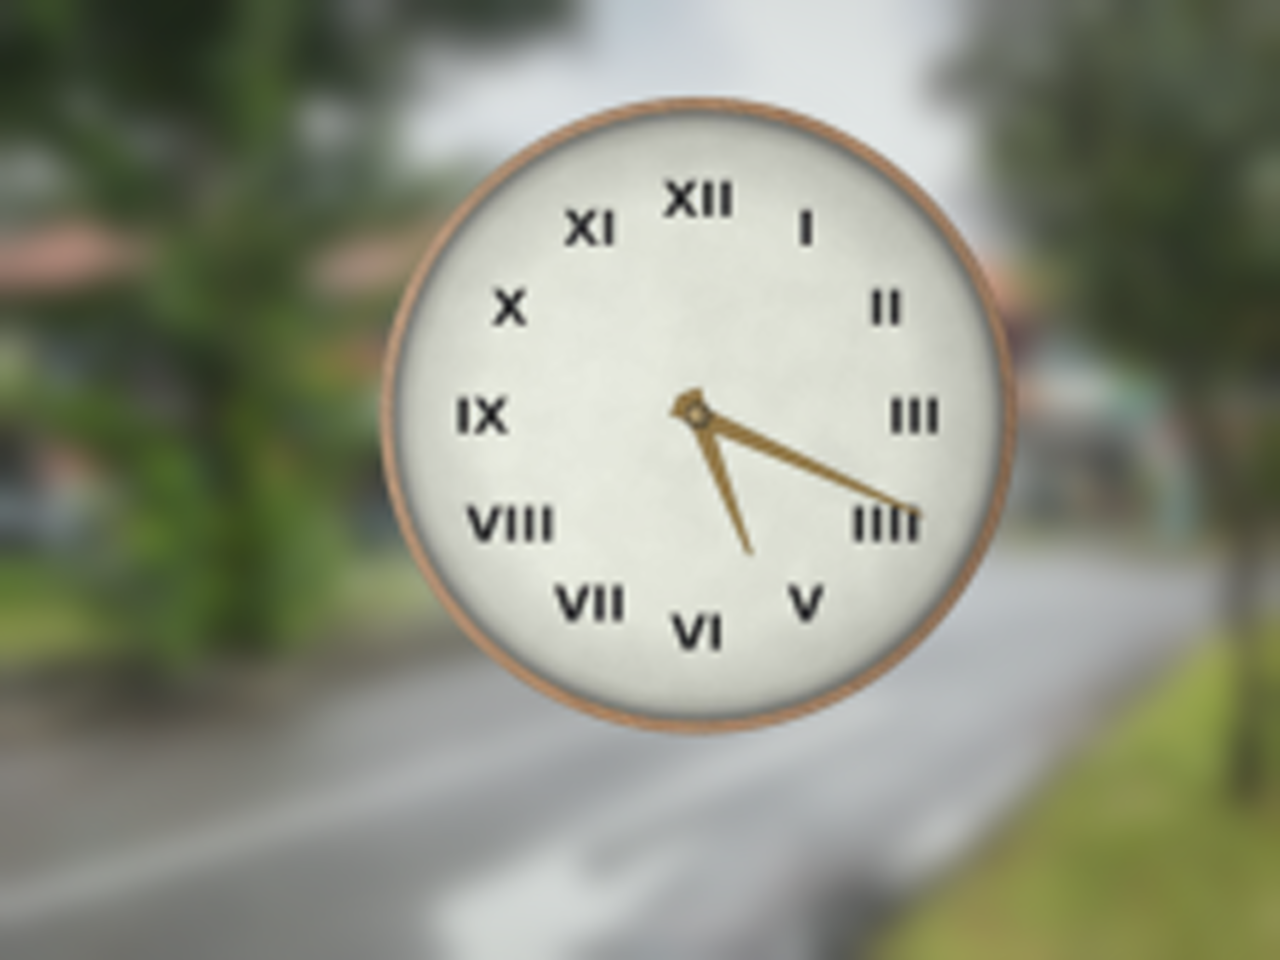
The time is h=5 m=19
